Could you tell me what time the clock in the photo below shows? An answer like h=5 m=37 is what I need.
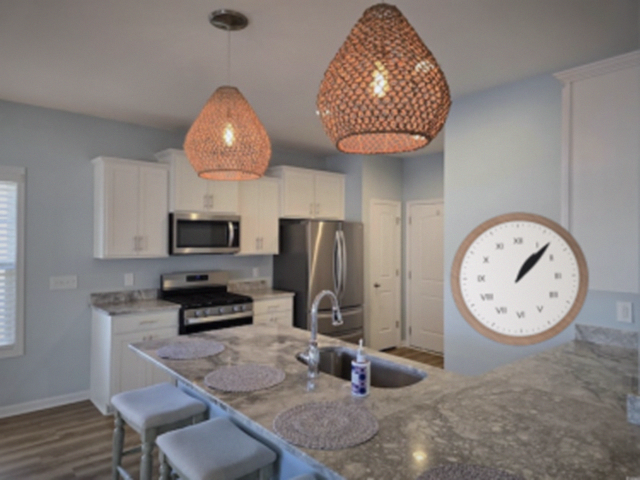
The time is h=1 m=7
